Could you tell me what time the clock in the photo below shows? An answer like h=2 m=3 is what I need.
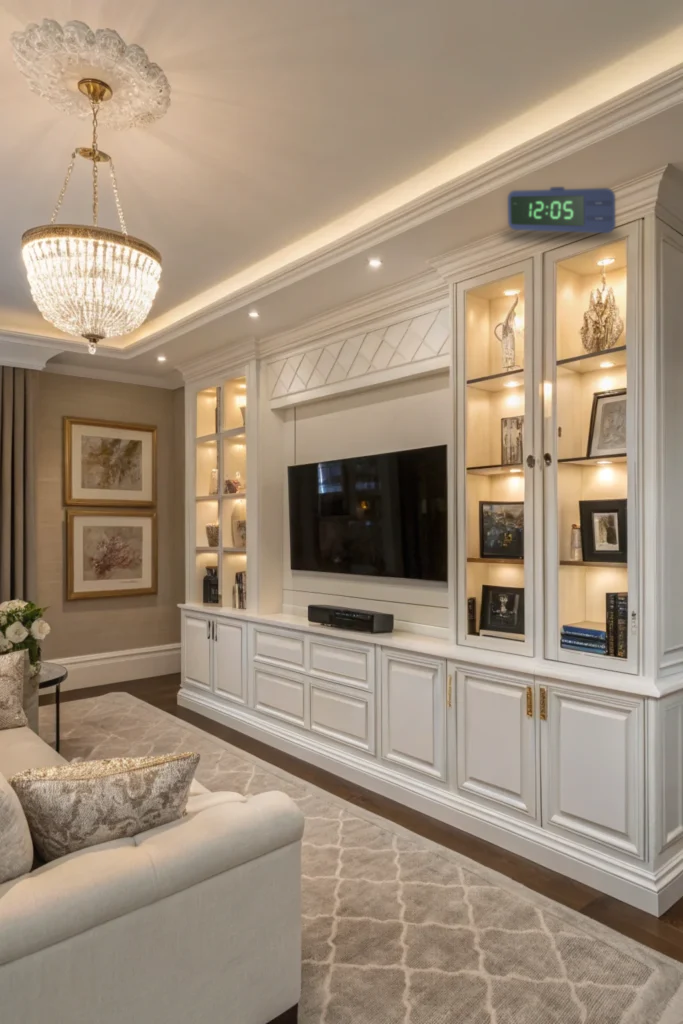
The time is h=12 m=5
